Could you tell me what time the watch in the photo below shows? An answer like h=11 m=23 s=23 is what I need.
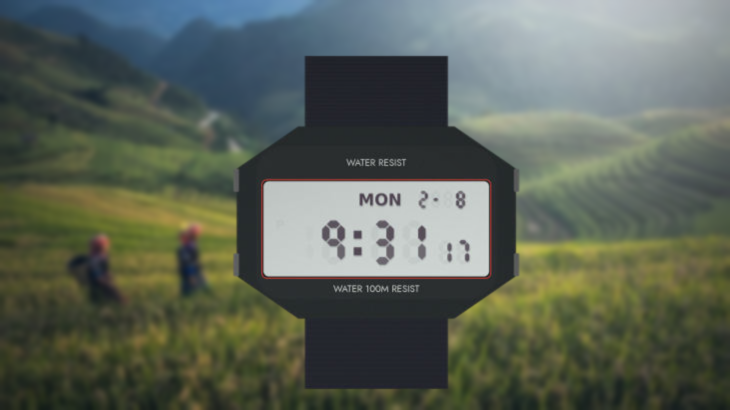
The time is h=9 m=31 s=17
